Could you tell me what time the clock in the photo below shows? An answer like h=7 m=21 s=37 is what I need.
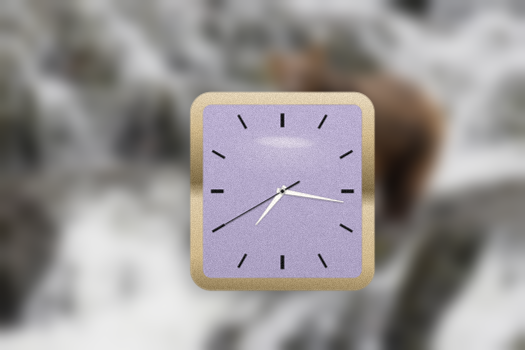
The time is h=7 m=16 s=40
